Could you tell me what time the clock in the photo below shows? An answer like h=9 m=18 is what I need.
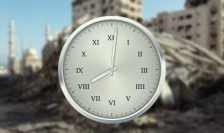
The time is h=8 m=1
